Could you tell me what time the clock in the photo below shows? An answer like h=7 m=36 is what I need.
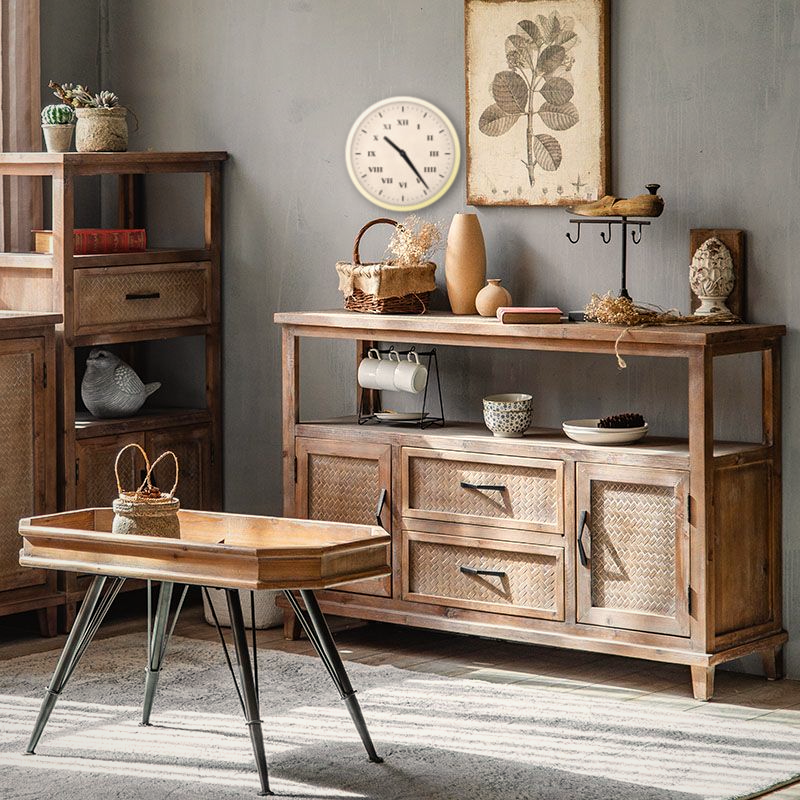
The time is h=10 m=24
